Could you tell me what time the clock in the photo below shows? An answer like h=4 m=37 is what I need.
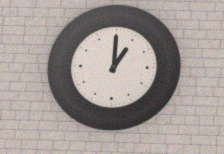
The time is h=1 m=0
